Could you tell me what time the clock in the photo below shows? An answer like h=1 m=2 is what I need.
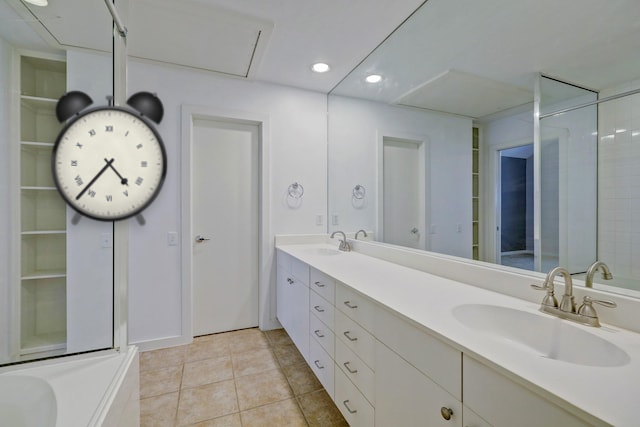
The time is h=4 m=37
